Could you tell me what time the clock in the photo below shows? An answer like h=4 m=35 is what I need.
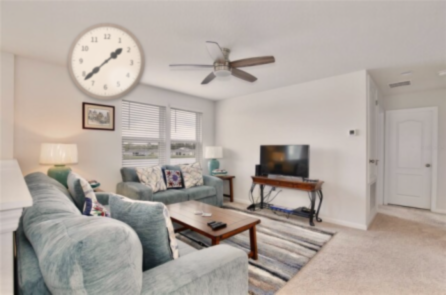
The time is h=1 m=38
